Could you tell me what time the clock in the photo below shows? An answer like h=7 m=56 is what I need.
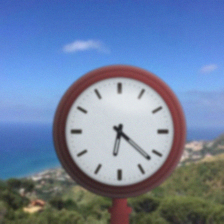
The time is h=6 m=22
